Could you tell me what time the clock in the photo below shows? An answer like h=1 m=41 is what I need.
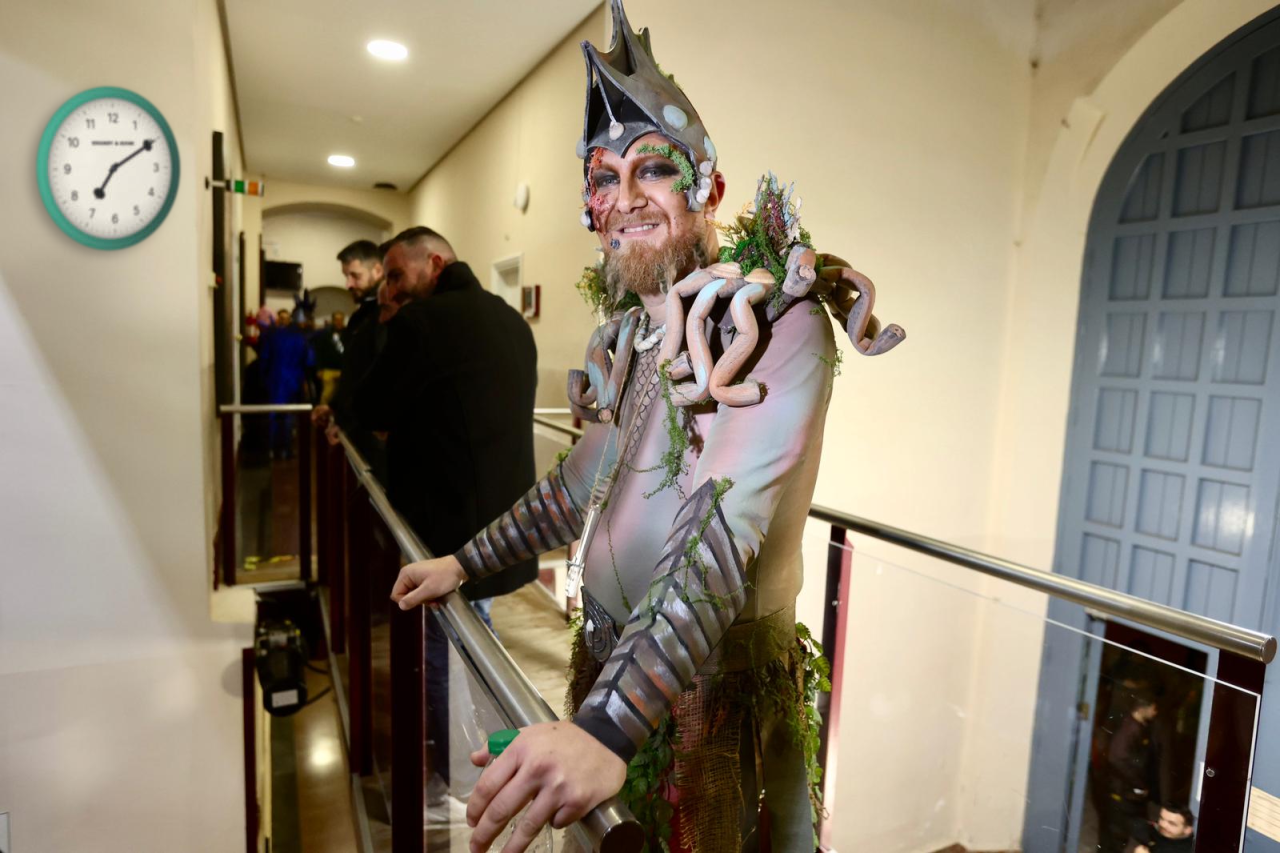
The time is h=7 m=10
